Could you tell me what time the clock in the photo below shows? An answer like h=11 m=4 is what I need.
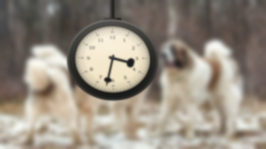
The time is h=3 m=32
